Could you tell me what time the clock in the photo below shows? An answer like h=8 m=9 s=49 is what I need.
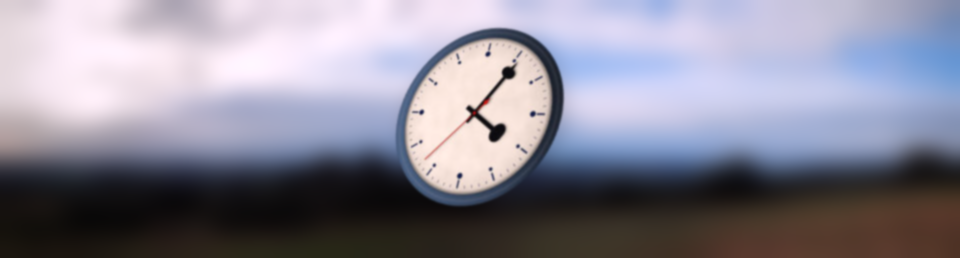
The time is h=4 m=5 s=37
